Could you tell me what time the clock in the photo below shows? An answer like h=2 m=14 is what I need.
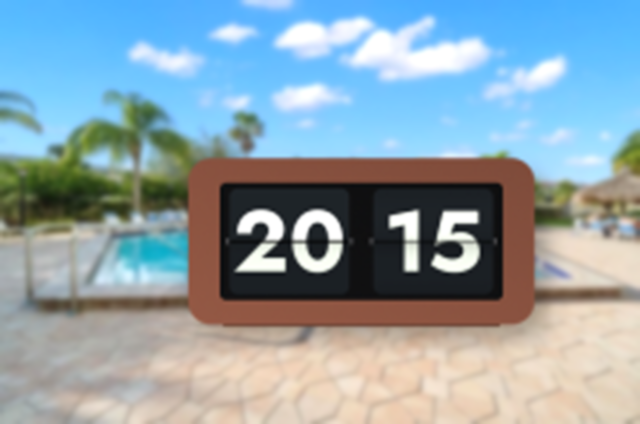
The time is h=20 m=15
